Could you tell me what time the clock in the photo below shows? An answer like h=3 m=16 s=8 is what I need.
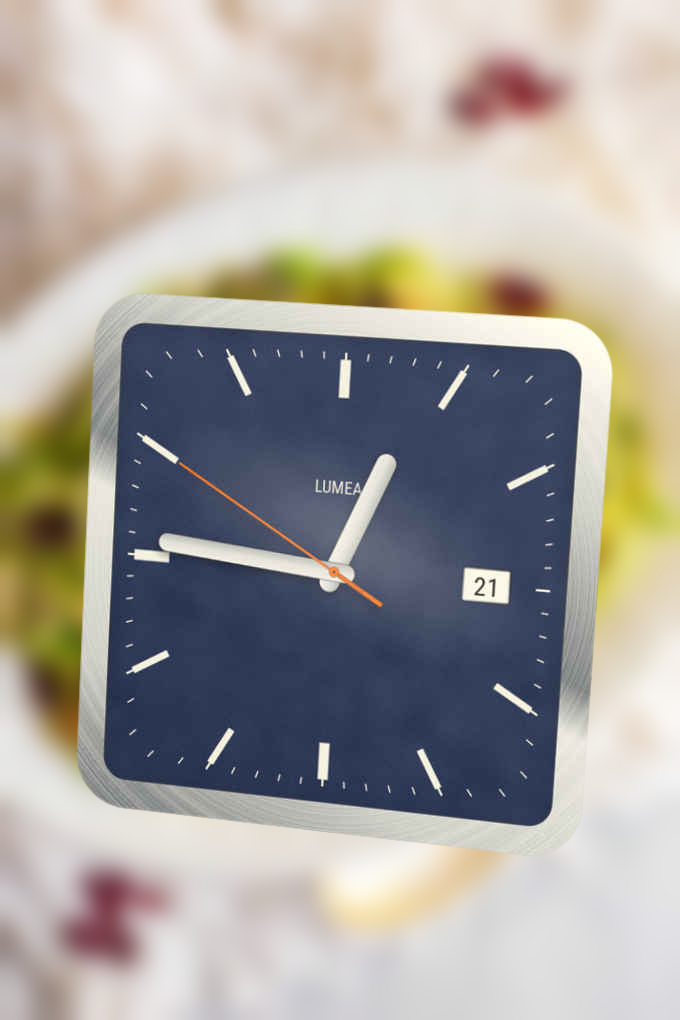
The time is h=12 m=45 s=50
